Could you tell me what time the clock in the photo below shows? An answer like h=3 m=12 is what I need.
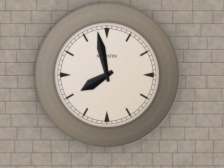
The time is h=7 m=58
